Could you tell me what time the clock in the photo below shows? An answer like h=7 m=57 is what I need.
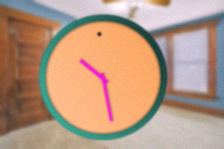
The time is h=10 m=29
